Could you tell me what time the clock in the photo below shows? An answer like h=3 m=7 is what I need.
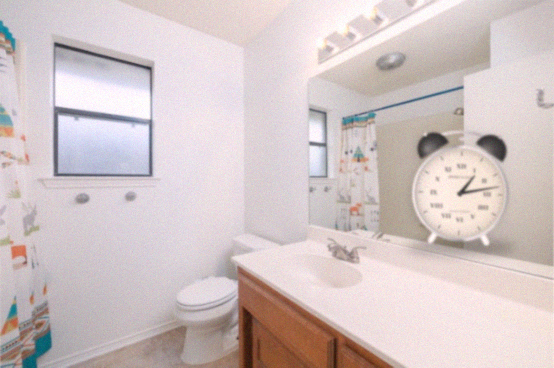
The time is h=1 m=13
